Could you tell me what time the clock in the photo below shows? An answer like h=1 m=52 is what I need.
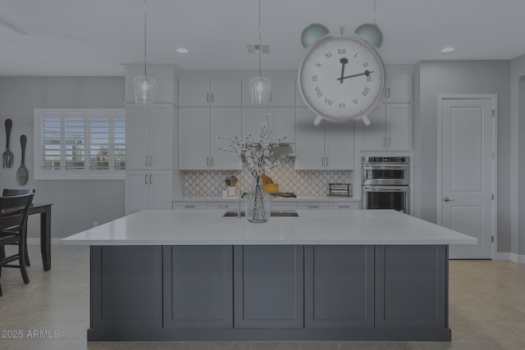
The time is h=12 m=13
